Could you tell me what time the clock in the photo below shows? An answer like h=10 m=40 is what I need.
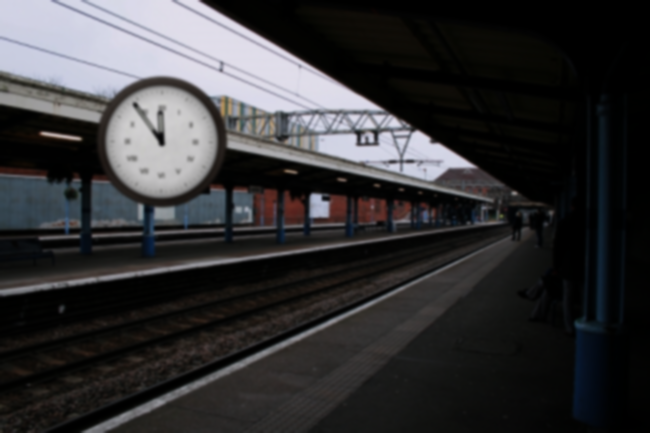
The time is h=11 m=54
